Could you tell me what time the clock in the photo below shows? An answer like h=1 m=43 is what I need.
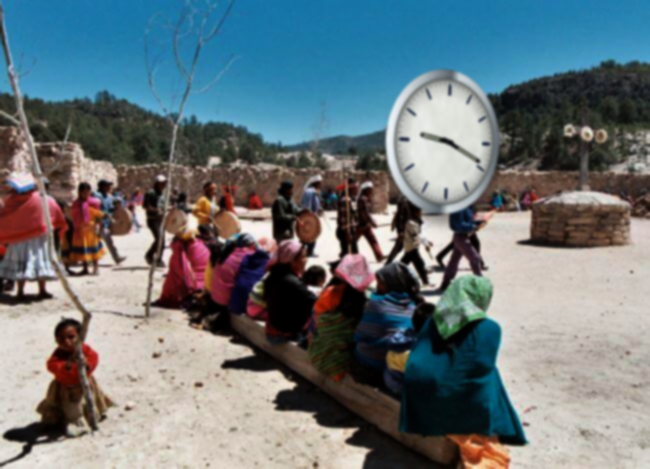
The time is h=9 m=19
